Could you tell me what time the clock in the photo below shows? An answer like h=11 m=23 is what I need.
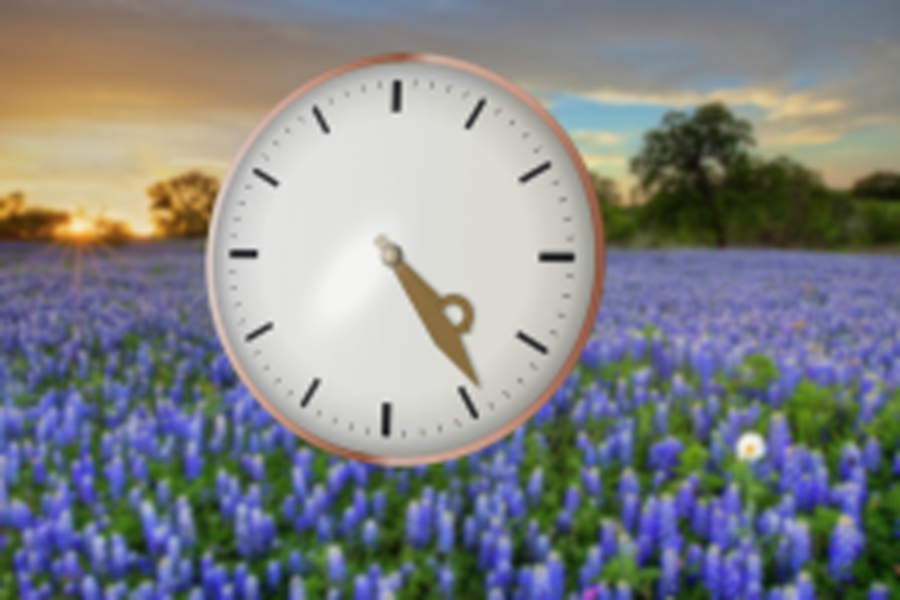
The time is h=4 m=24
